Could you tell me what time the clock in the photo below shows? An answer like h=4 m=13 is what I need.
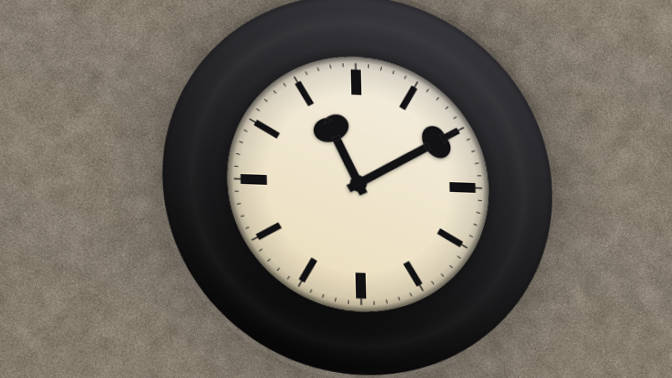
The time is h=11 m=10
